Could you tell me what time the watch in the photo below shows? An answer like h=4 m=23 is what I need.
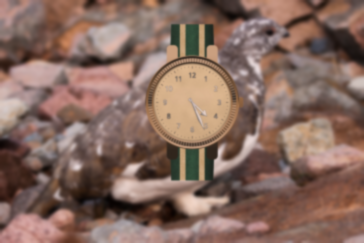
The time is h=4 m=26
